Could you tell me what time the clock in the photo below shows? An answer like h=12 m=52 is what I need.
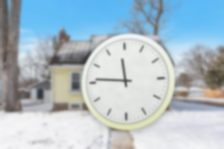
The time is h=11 m=46
